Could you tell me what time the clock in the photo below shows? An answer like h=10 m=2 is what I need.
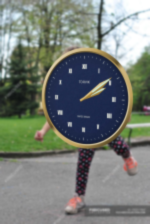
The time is h=2 m=9
